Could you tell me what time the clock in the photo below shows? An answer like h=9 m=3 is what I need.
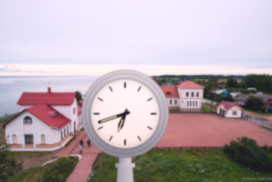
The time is h=6 m=42
